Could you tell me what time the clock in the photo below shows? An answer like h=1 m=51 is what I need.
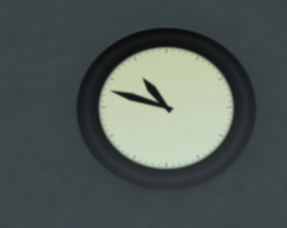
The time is h=10 m=48
